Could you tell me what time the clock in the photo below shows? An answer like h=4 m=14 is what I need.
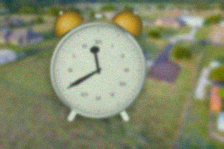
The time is h=11 m=40
